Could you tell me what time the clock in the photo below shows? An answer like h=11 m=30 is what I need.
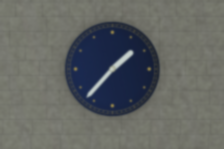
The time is h=1 m=37
